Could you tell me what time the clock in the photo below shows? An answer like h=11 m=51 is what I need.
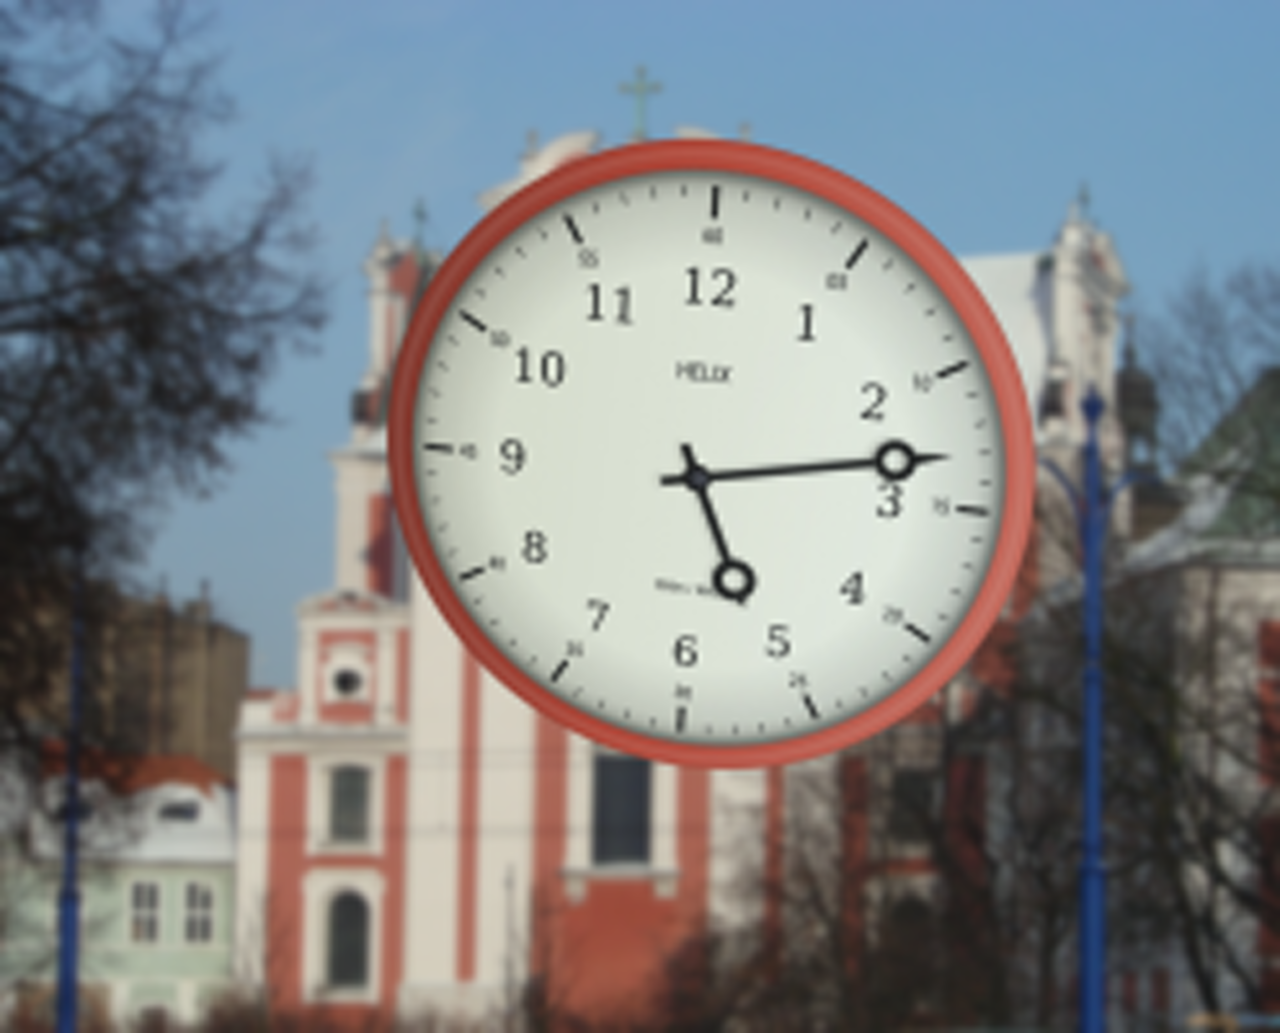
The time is h=5 m=13
